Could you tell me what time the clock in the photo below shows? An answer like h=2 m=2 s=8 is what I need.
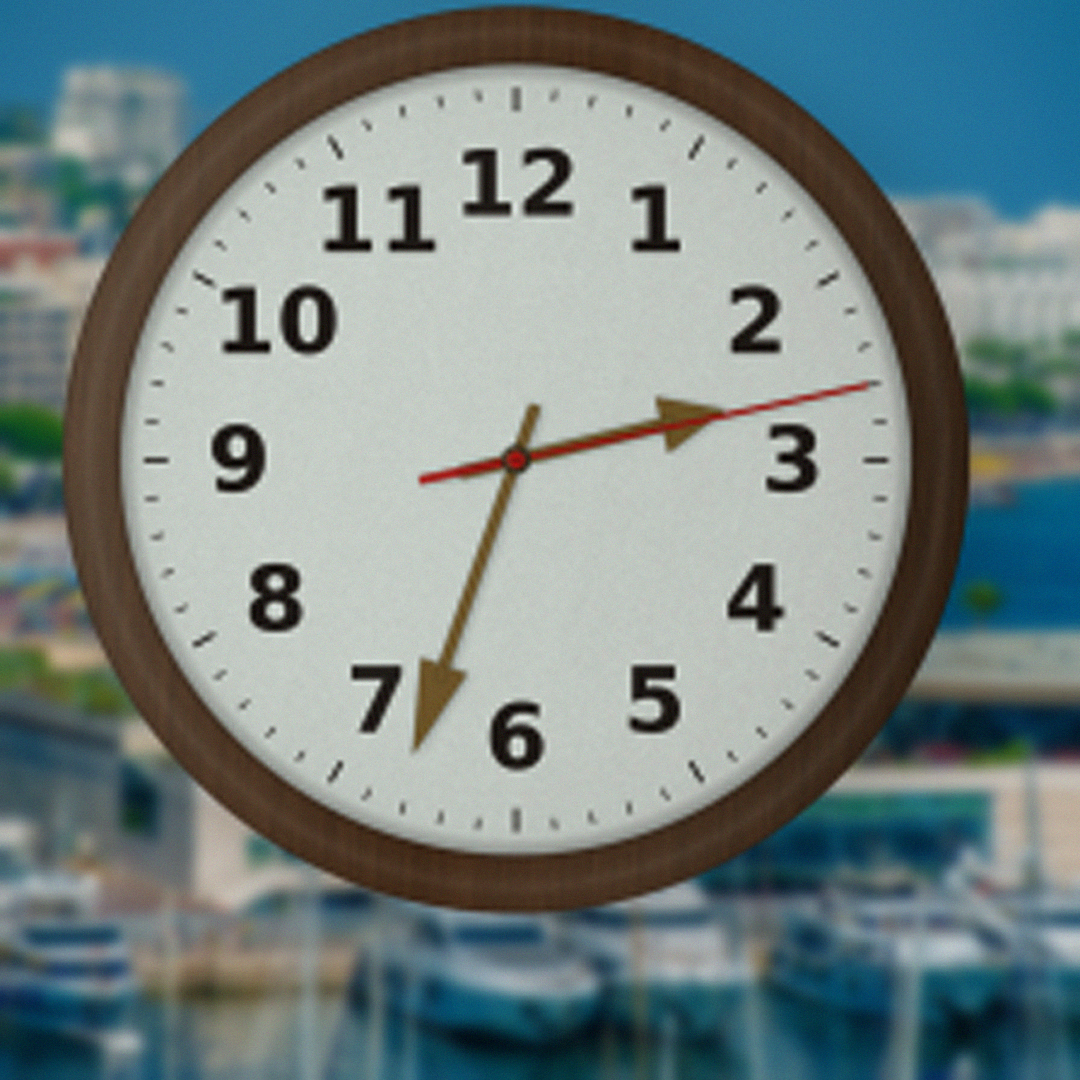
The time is h=2 m=33 s=13
